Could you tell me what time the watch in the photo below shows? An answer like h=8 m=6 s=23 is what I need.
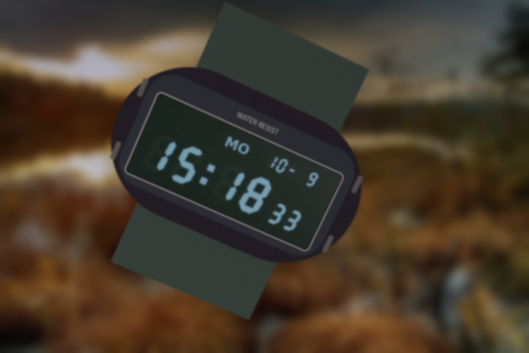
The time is h=15 m=18 s=33
